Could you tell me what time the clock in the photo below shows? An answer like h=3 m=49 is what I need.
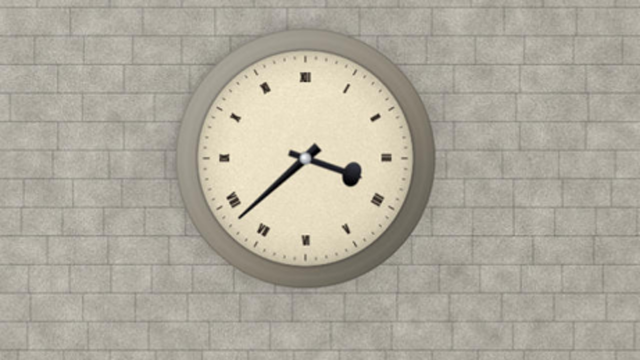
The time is h=3 m=38
